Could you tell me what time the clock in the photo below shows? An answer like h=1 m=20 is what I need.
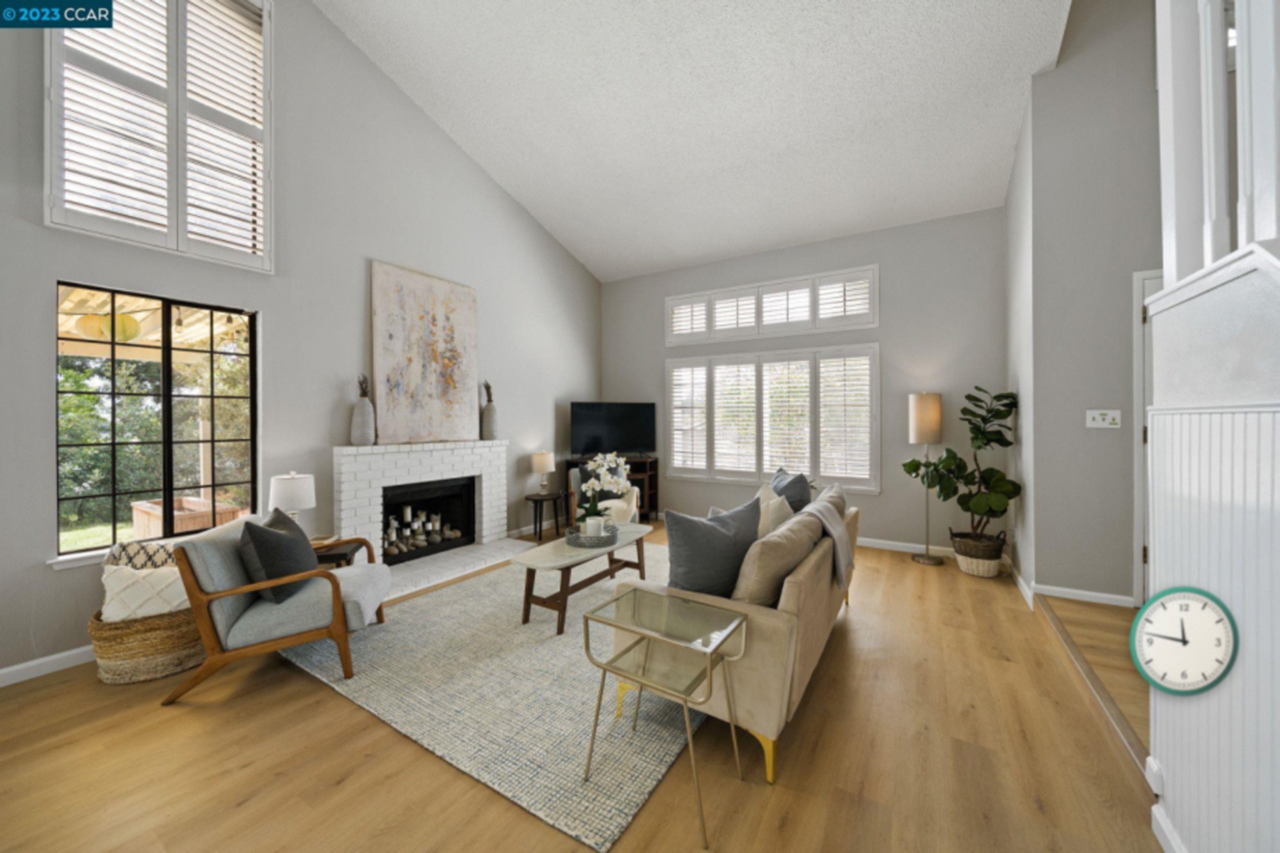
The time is h=11 m=47
